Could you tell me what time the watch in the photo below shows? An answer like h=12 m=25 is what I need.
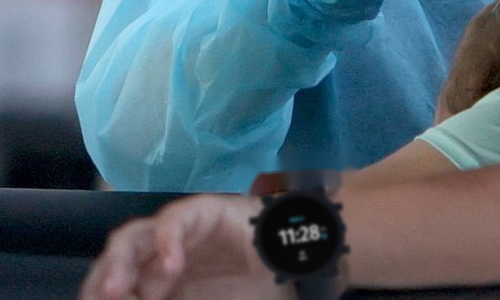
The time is h=11 m=28
